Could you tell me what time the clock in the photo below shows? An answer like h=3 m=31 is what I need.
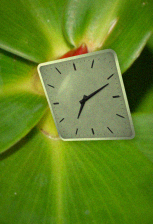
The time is h=7 m=11
